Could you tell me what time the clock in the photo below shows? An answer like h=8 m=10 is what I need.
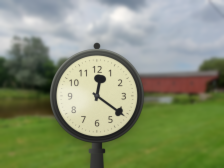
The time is h=12 m=21
